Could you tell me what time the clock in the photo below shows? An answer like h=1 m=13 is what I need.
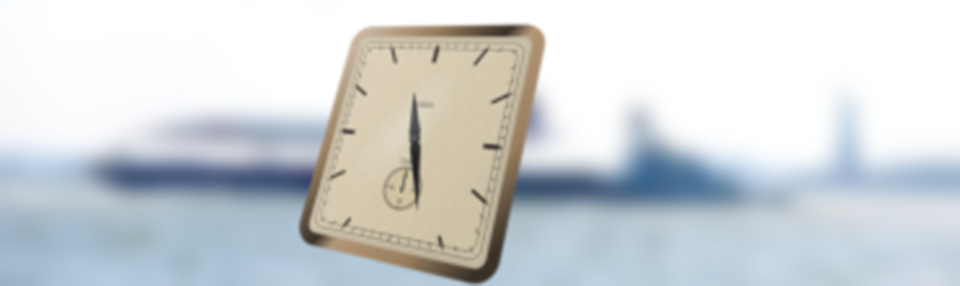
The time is h=11 m=27
